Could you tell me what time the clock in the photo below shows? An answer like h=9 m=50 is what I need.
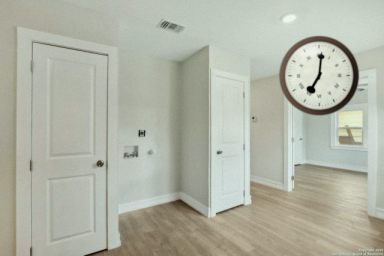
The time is h=7 m=1
